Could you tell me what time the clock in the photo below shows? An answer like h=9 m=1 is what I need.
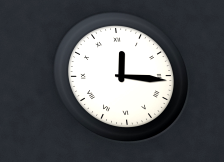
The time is h=12 m=16
